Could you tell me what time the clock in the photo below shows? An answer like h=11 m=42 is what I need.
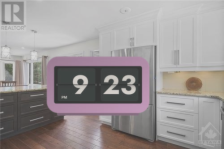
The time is h=9 m=23
